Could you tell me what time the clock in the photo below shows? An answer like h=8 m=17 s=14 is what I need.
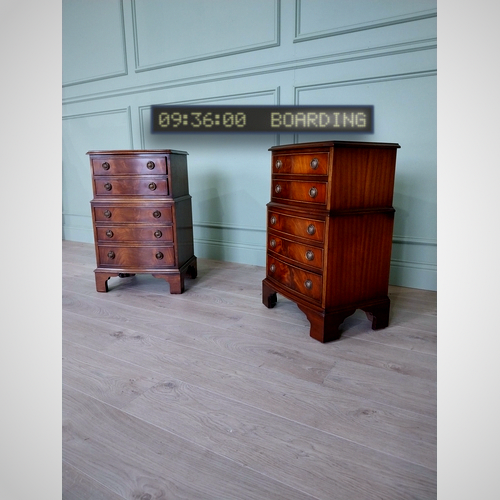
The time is h=9 m=36 s=0
